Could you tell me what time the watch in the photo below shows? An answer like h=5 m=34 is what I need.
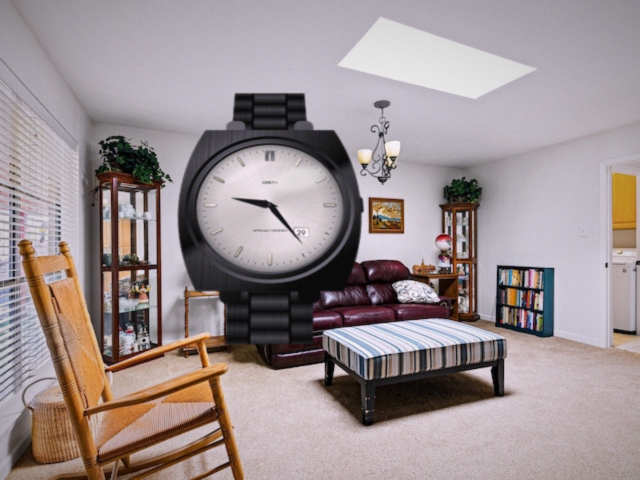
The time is h=9 m=24
